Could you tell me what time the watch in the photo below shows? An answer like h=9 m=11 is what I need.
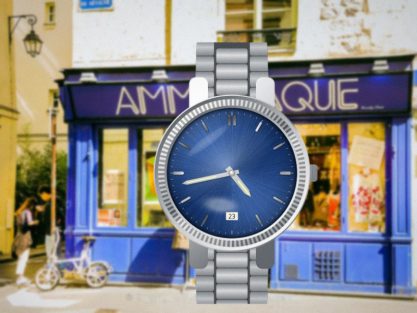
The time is h=4 m=43
